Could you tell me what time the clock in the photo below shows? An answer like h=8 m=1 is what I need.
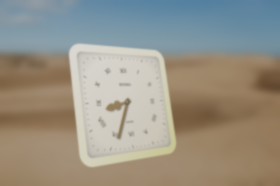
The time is h=8 m=34
